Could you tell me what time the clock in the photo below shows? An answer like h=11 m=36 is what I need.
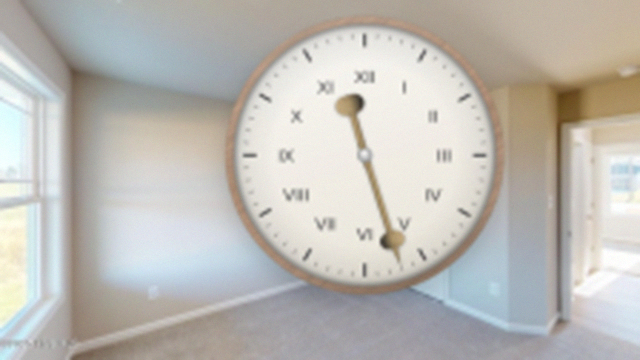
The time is h=11 m=27
